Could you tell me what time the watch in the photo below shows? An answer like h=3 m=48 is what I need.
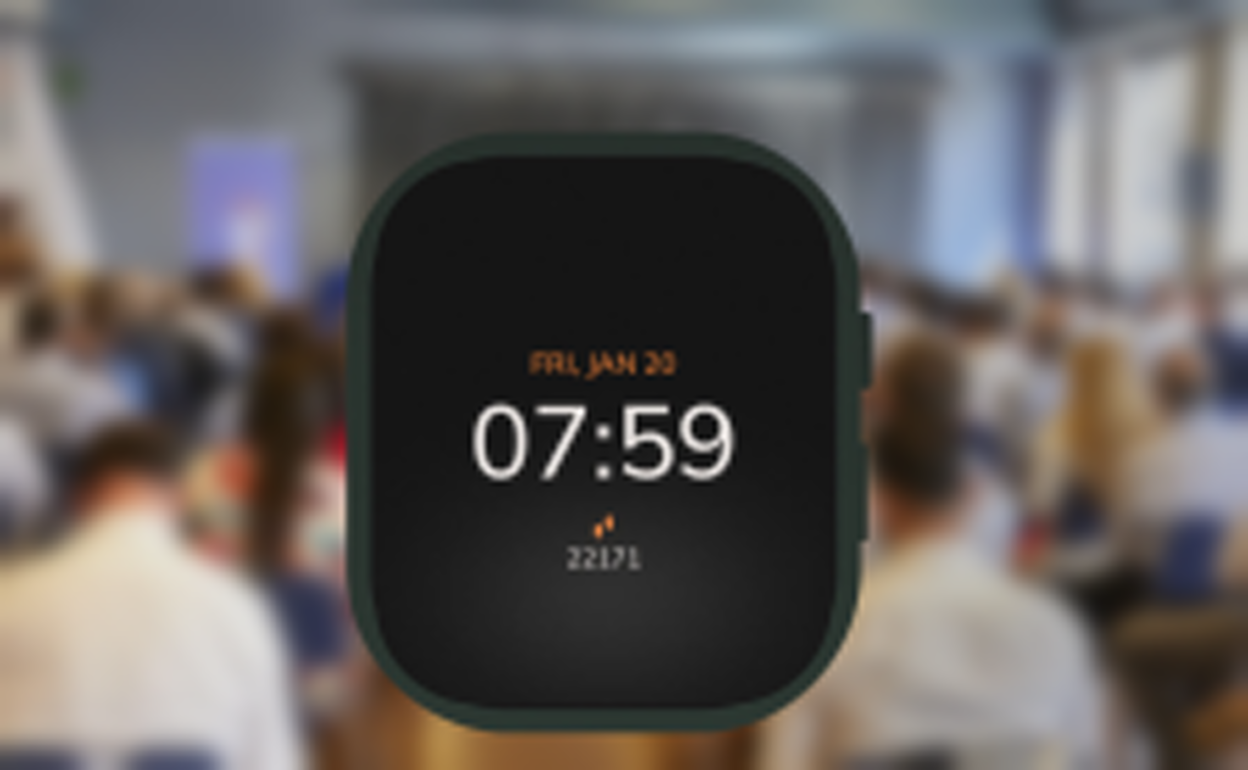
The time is h=7 m=59
